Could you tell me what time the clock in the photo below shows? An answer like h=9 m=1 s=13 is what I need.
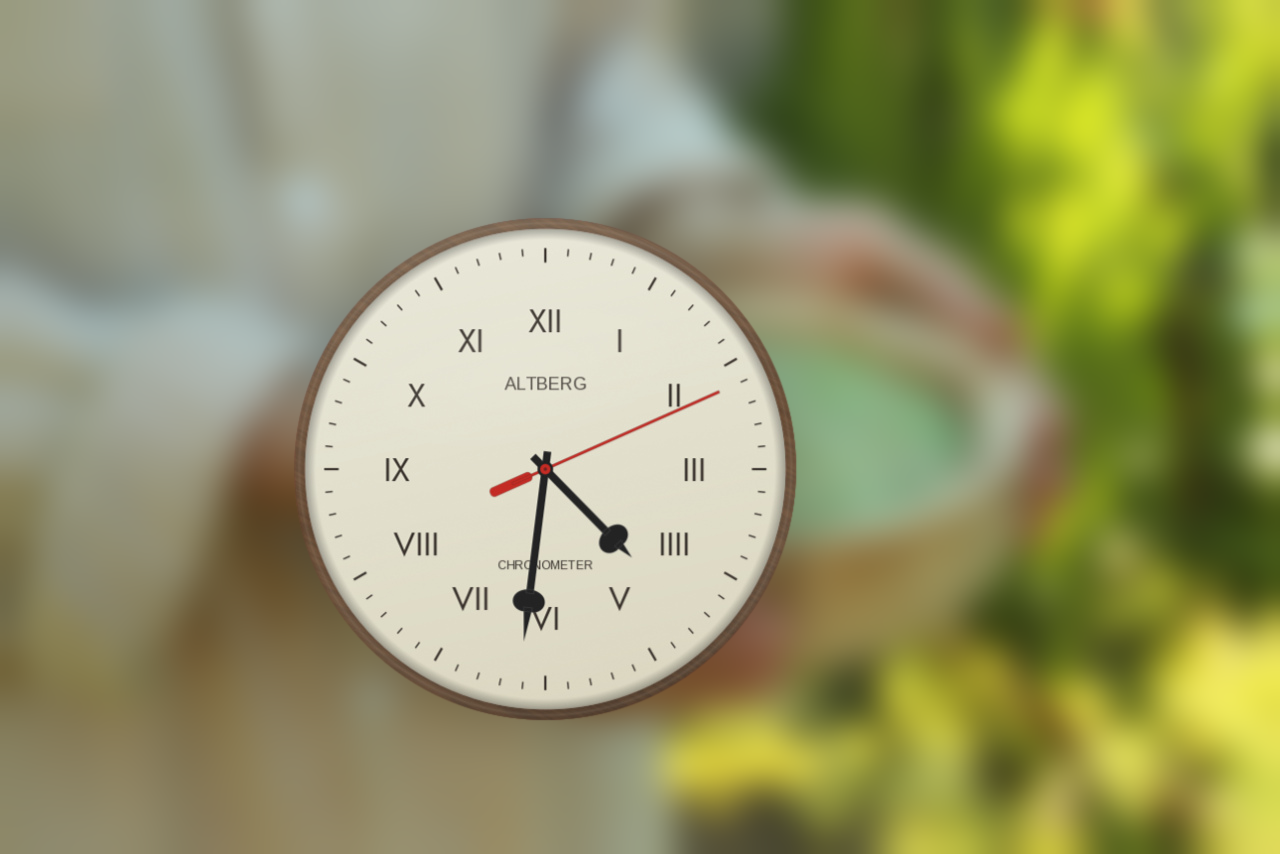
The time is h=4 m=31 s=11
